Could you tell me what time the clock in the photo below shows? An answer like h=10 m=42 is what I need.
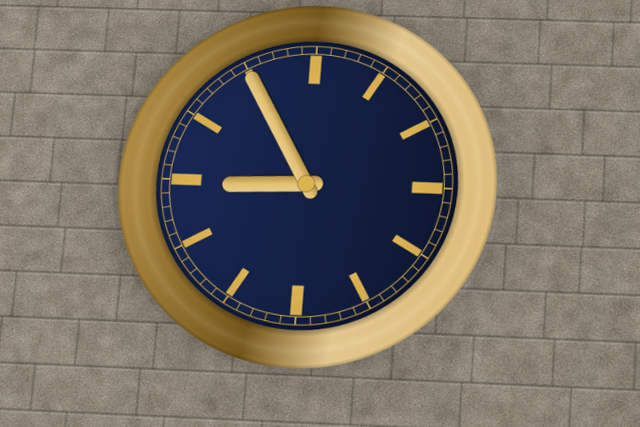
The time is h=8 m=55
